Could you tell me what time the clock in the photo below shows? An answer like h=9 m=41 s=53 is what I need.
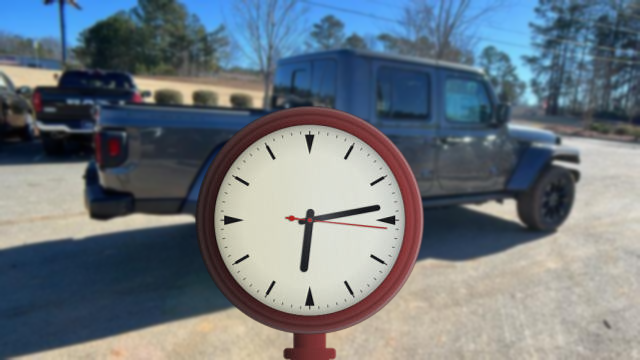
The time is h=6 m=13 s=16
